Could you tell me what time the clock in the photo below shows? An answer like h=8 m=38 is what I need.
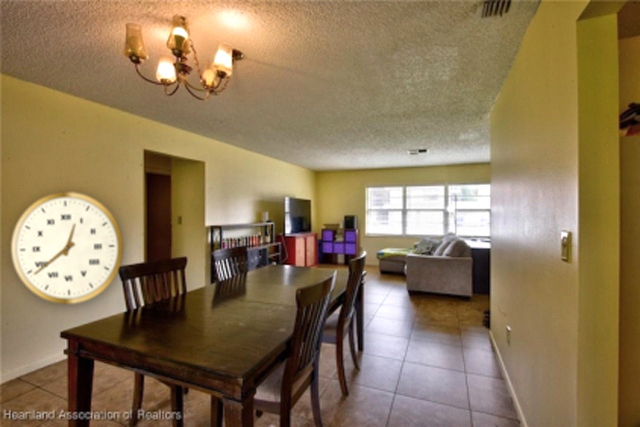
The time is h=12 m=39
